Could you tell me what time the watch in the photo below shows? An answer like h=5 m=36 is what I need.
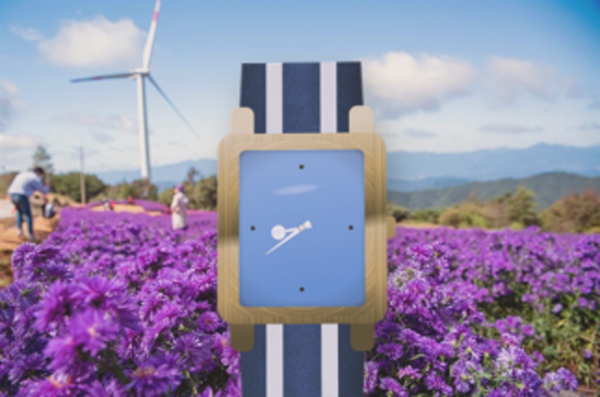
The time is h=8 m=39
